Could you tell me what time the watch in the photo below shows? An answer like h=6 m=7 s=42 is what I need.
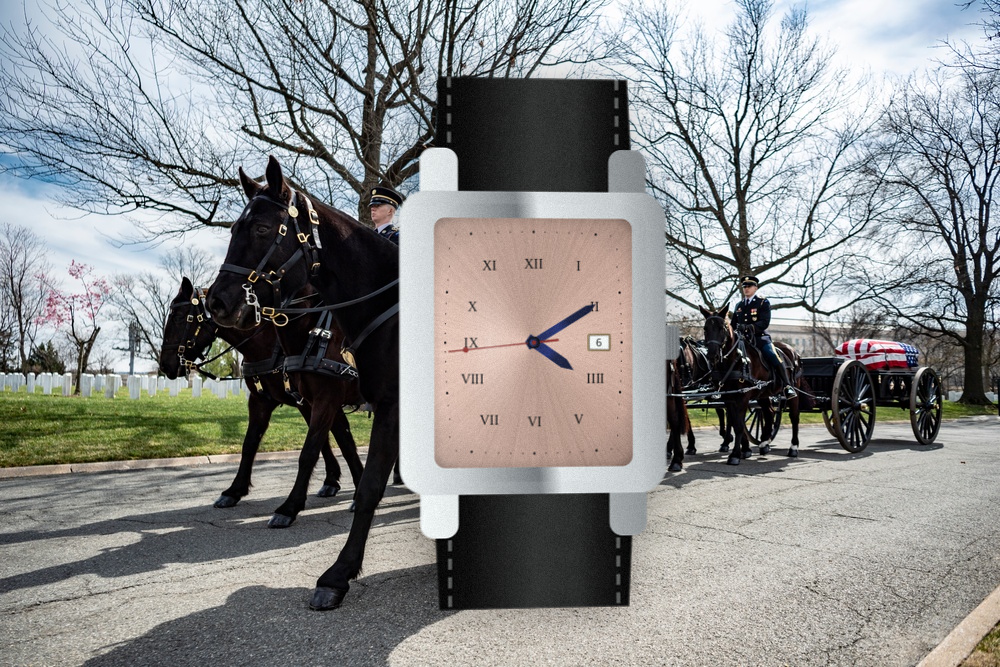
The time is h=4 m=9 s=44
